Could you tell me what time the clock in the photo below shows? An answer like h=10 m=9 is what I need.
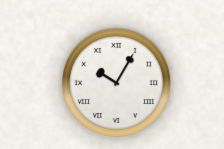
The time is h=10 m=5
